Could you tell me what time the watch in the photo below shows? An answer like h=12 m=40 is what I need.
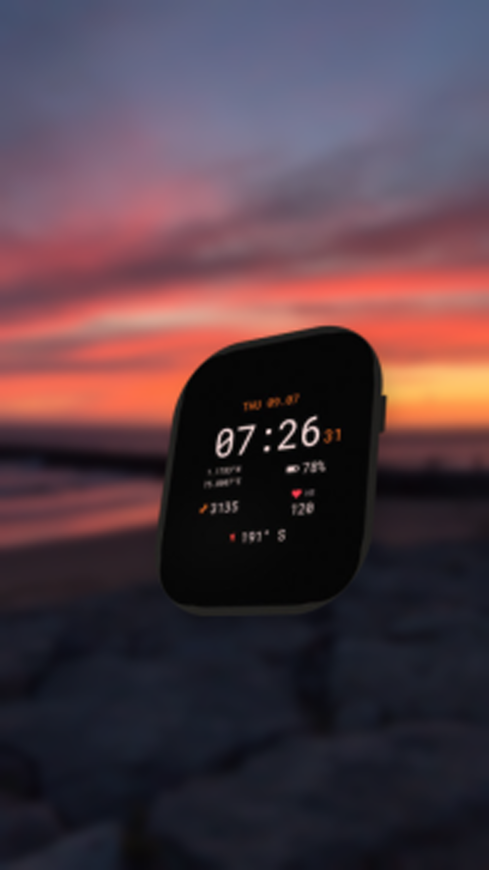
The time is h=7 m=26
